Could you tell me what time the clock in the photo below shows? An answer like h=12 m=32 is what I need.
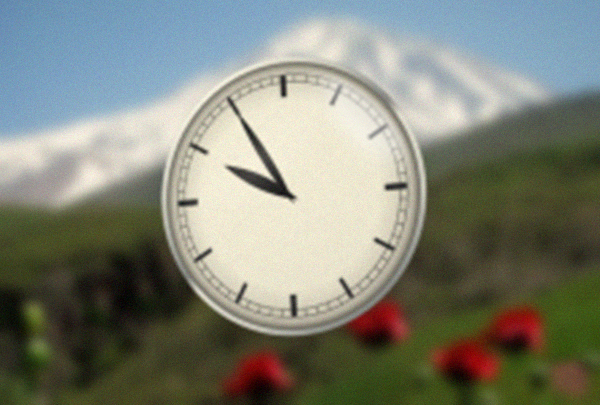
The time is h=9 m=55
